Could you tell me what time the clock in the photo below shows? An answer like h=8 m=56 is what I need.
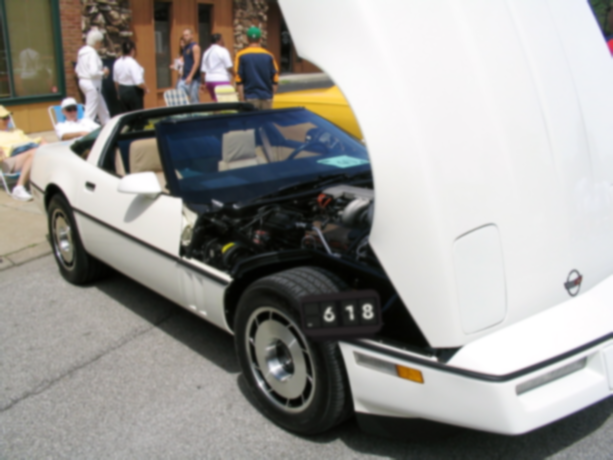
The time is h=6 m=18
